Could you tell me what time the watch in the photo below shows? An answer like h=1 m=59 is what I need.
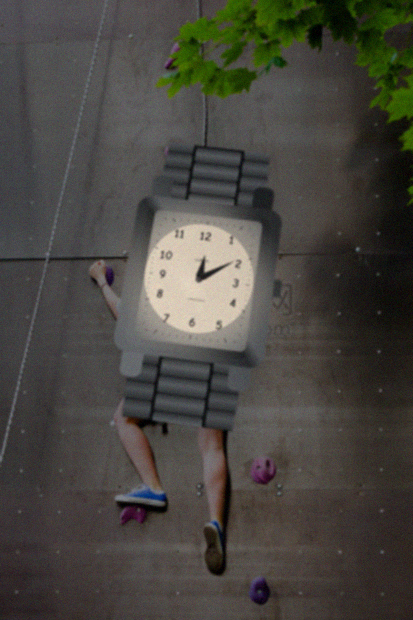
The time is h=12 m=9
